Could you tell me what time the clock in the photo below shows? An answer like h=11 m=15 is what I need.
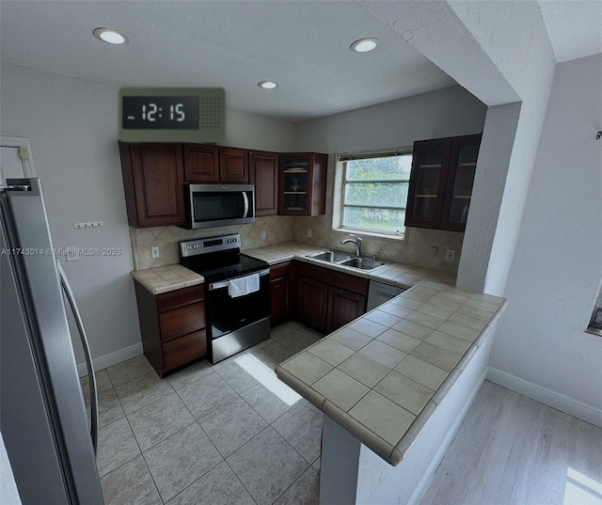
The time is h=12 m=15
